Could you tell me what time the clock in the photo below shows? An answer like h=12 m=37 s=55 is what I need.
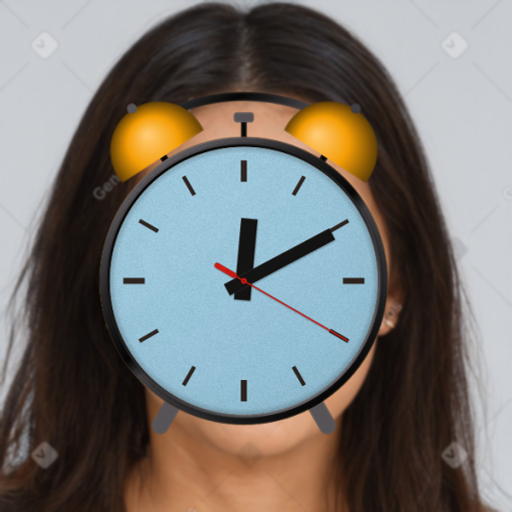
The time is h=12 m=10 s=20
